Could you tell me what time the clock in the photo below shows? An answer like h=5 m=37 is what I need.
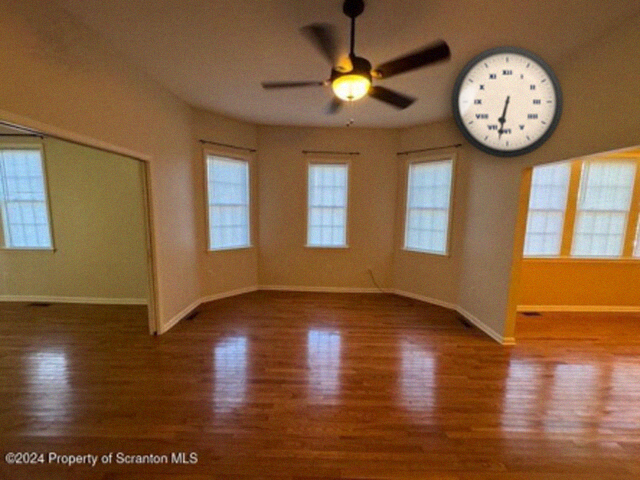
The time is h=6 m=32
